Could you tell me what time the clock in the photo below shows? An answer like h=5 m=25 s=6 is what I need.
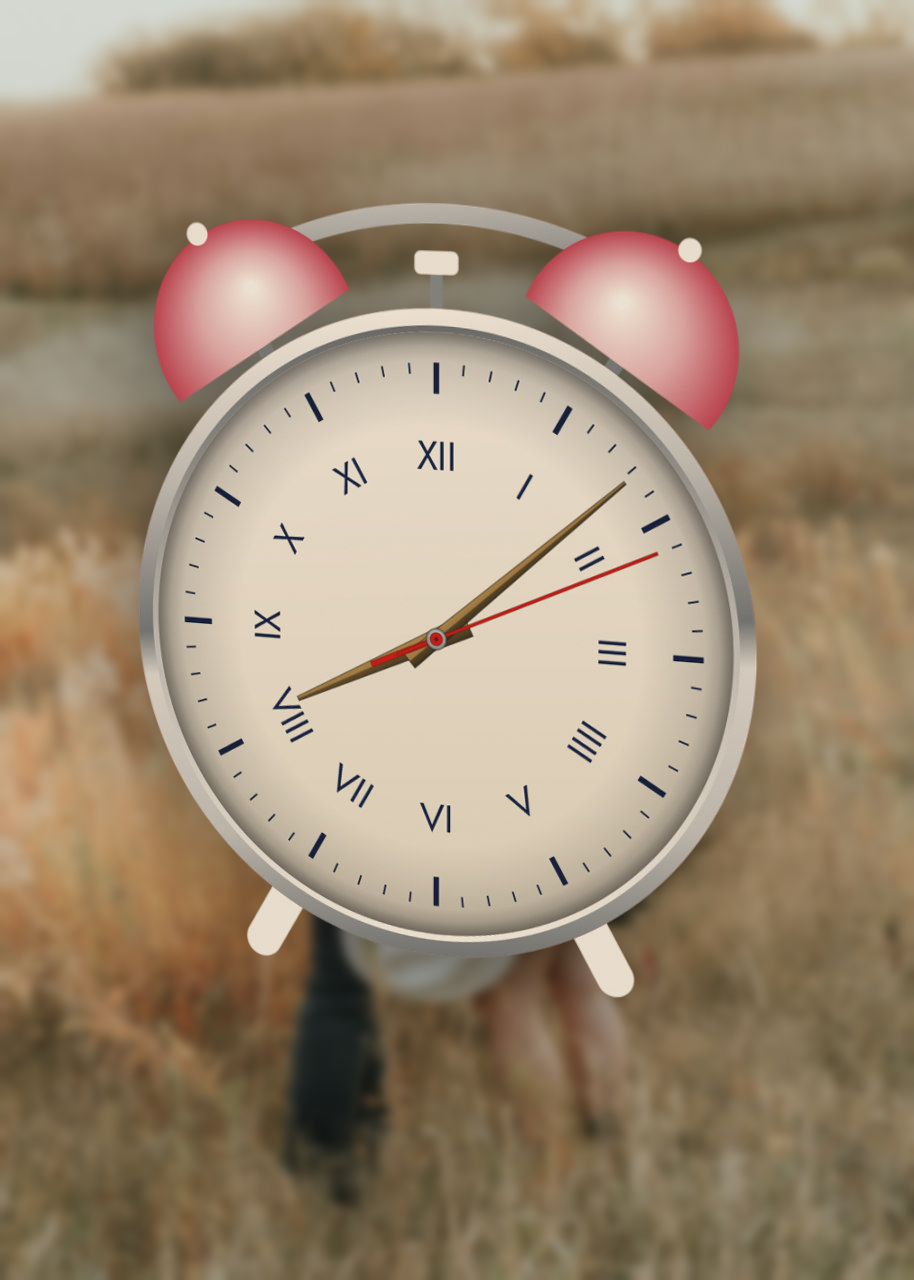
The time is h=8 m=8 s=11
